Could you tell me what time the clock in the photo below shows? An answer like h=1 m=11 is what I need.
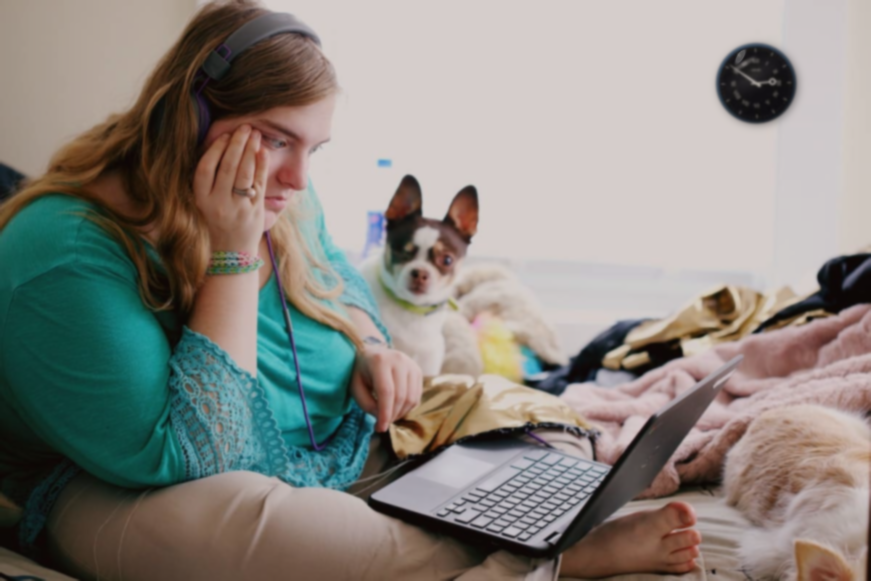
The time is h=2 m=51
